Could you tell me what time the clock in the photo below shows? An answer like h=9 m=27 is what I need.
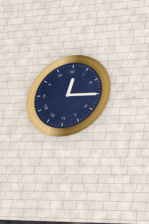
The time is h=12 m=15
